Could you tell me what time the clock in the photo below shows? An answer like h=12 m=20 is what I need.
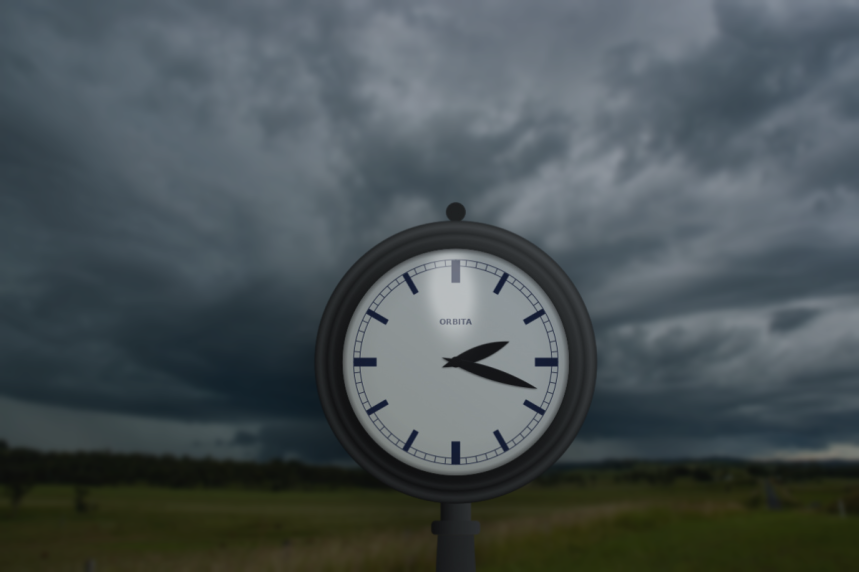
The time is h=2 m=18
